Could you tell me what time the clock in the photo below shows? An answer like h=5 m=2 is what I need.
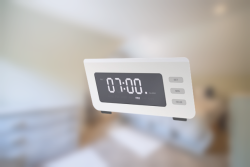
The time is h=7 m=0
